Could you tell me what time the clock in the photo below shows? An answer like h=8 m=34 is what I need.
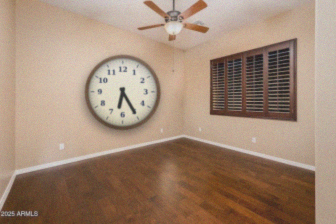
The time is h=6 m=25
